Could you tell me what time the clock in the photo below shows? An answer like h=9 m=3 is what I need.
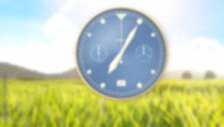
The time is h=7 m=5
